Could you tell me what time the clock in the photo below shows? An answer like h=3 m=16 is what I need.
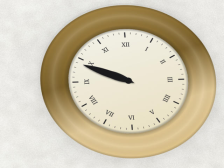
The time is h=9 m=49
